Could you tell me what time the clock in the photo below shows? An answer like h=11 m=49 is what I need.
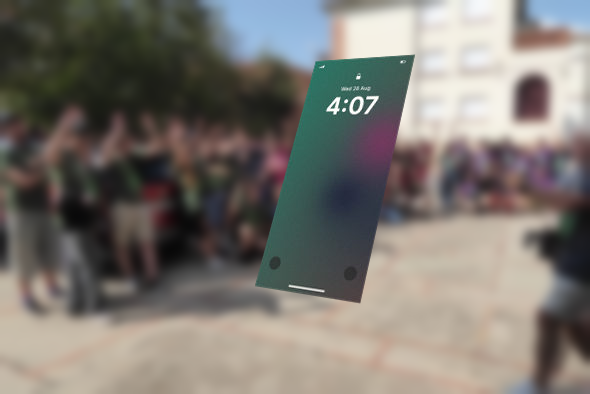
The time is h=4 m=7
